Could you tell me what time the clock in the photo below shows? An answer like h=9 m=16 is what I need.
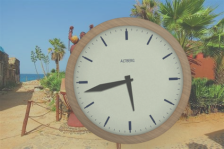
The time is h=5 m=43
